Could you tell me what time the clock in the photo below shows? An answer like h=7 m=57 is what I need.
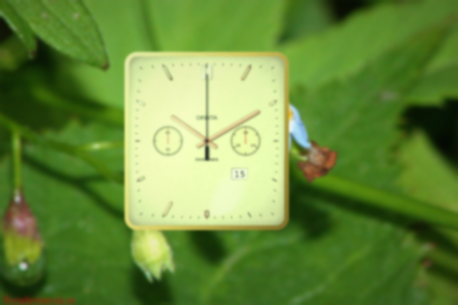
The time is h=10 m=10
